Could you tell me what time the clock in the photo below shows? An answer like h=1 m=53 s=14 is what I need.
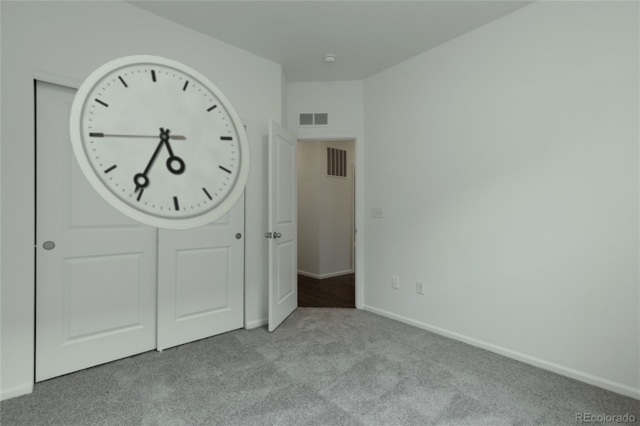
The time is h=5 m=35 s=45
